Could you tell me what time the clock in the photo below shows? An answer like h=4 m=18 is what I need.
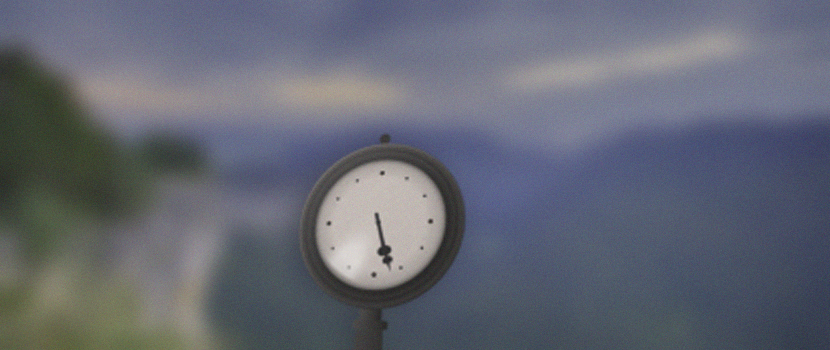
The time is h=5 m=27
